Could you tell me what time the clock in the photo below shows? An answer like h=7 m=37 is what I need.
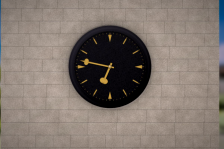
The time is h=6 m=47
